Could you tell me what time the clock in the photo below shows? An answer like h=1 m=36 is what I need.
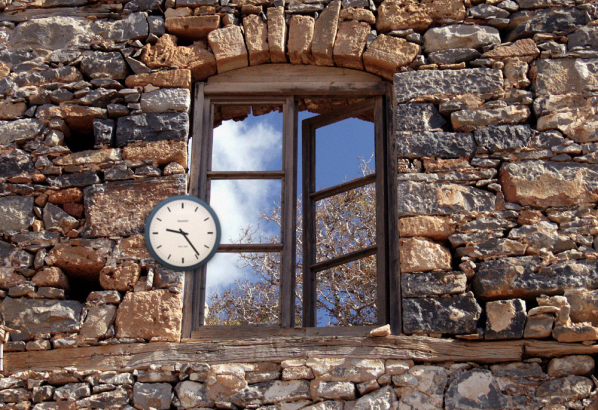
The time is h=9 m=24
